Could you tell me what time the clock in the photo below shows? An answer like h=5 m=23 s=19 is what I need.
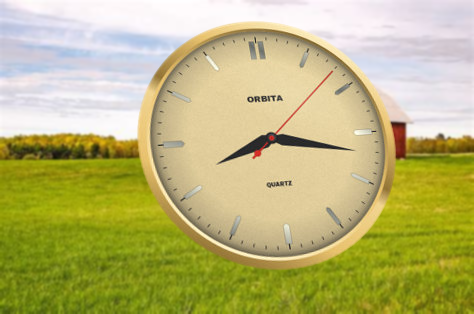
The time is h=8 m=17 s=8
